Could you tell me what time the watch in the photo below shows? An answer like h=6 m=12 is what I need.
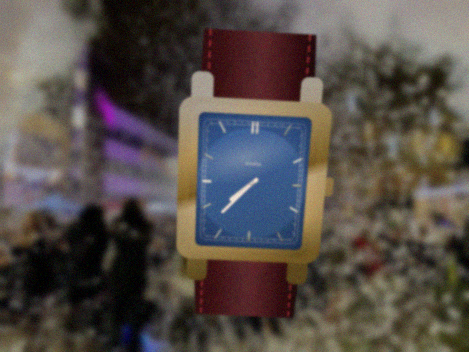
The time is h=7 m=37
